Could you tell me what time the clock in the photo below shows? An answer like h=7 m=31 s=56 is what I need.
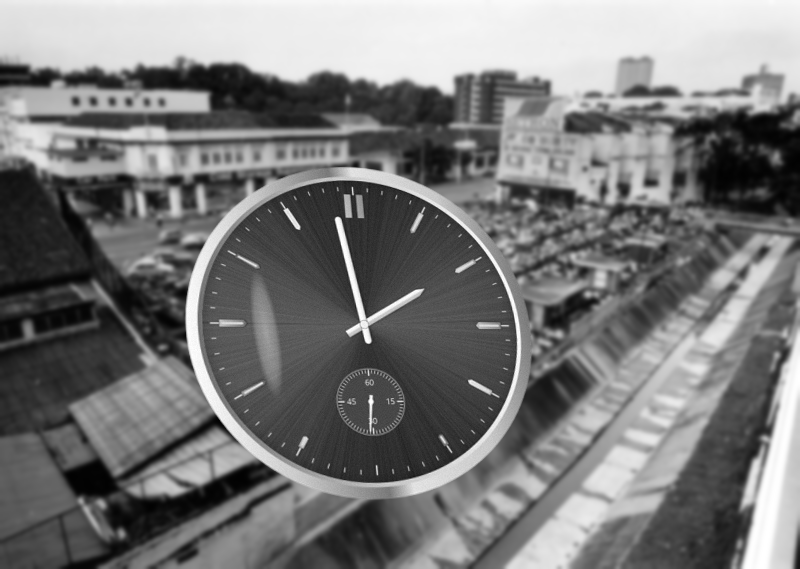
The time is h=1 m=58 s=31
